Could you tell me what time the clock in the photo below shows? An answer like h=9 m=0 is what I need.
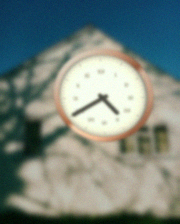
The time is h=4 m=40
